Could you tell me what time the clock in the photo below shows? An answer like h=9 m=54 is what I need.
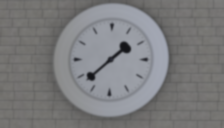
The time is h=1 m=38
